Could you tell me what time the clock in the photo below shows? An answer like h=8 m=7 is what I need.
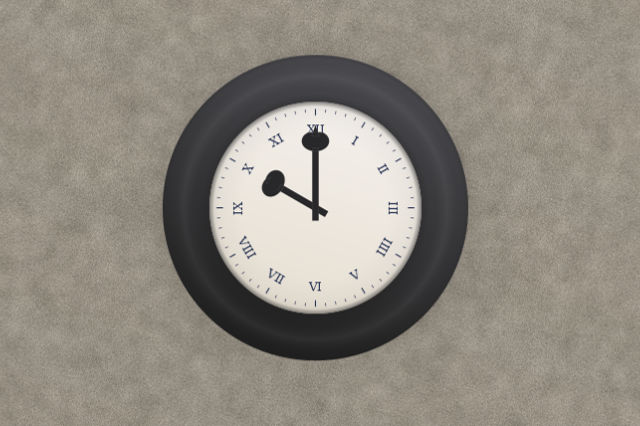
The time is h=10 m=0
